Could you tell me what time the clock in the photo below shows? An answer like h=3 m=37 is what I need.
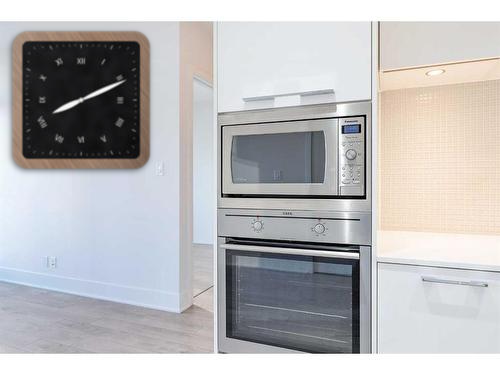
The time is h=8 m=11
